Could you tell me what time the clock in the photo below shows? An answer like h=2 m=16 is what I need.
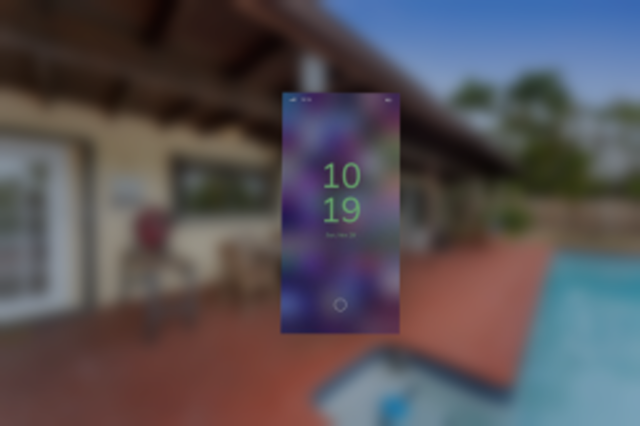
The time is h=10 m=19
